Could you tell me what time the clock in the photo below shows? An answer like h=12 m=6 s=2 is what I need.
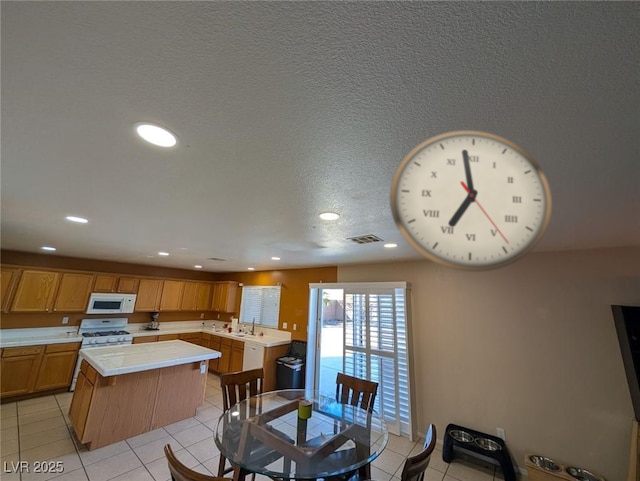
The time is h=6 m=58 s=24
